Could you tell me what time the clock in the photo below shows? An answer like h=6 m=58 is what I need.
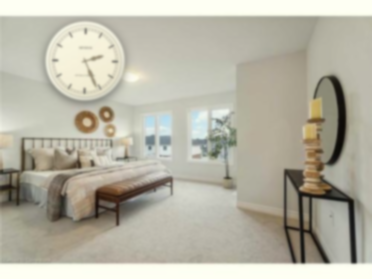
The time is h=2 m=26
